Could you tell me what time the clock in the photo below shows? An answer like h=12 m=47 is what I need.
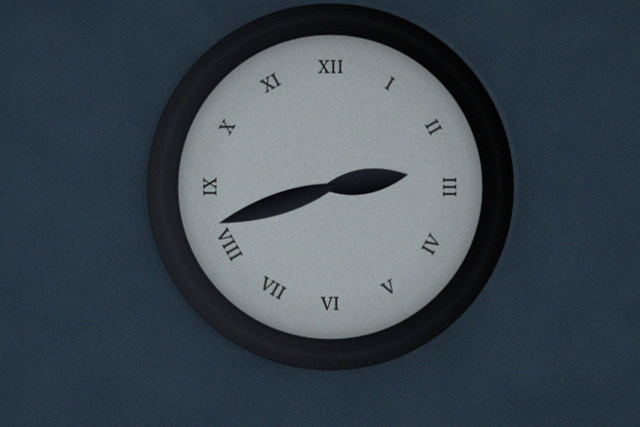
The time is h=2 m=42
